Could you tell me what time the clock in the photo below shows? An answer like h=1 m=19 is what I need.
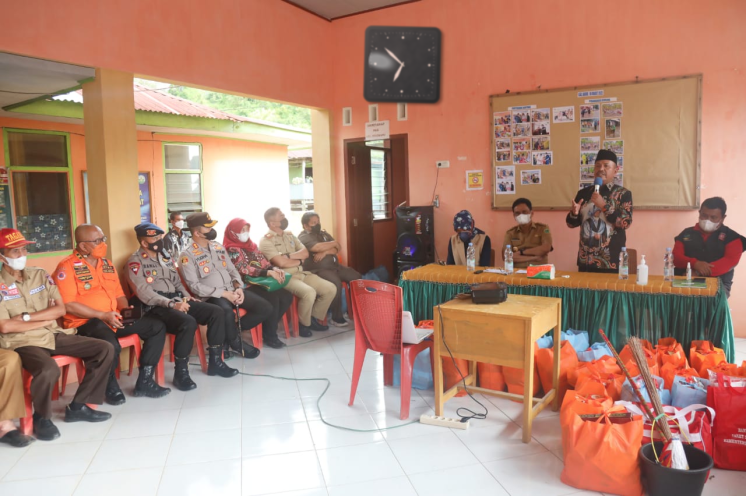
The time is h=6 m=52
